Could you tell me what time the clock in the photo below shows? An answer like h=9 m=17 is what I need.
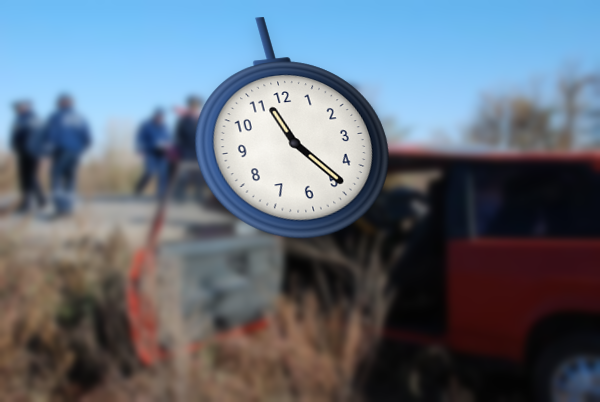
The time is h=11 m=24
